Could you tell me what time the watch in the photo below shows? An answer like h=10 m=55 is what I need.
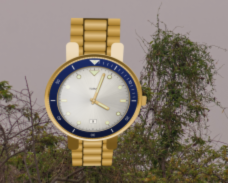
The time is h=4 m=3
